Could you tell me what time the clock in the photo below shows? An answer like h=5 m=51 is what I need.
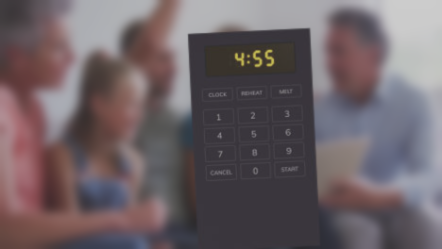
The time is h=4 m=55
